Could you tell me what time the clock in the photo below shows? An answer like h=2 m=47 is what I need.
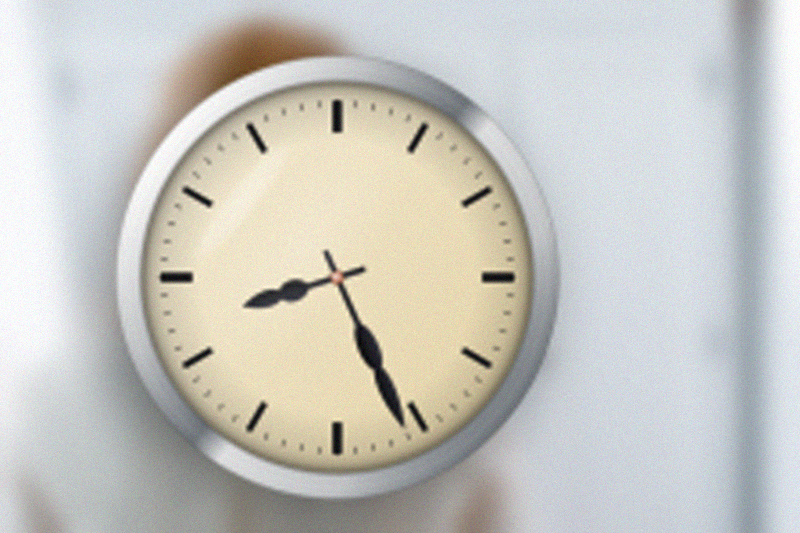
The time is h=8 m=26
